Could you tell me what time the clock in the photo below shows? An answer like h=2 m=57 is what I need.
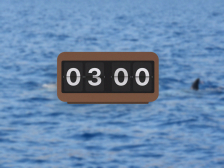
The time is h=3 m=0
